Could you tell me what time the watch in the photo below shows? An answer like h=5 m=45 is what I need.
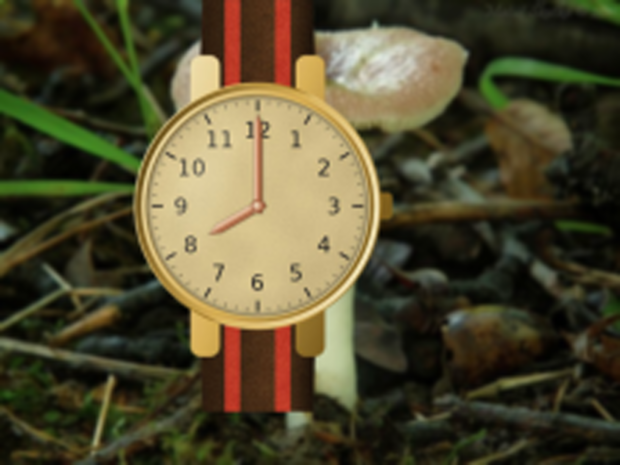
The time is h=8 m=0
